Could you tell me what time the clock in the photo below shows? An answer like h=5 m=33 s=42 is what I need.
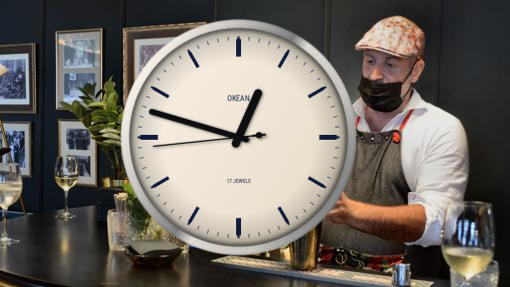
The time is h=12 m=47 s=44
